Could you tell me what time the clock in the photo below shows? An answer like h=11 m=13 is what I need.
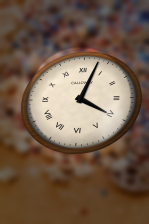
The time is h=4 m=3
